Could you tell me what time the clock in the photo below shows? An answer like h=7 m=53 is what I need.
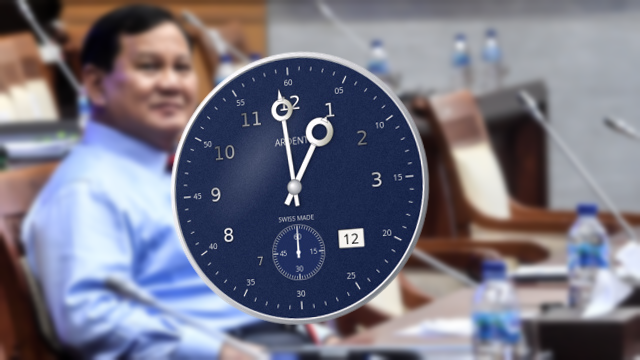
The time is h=12 m=59
